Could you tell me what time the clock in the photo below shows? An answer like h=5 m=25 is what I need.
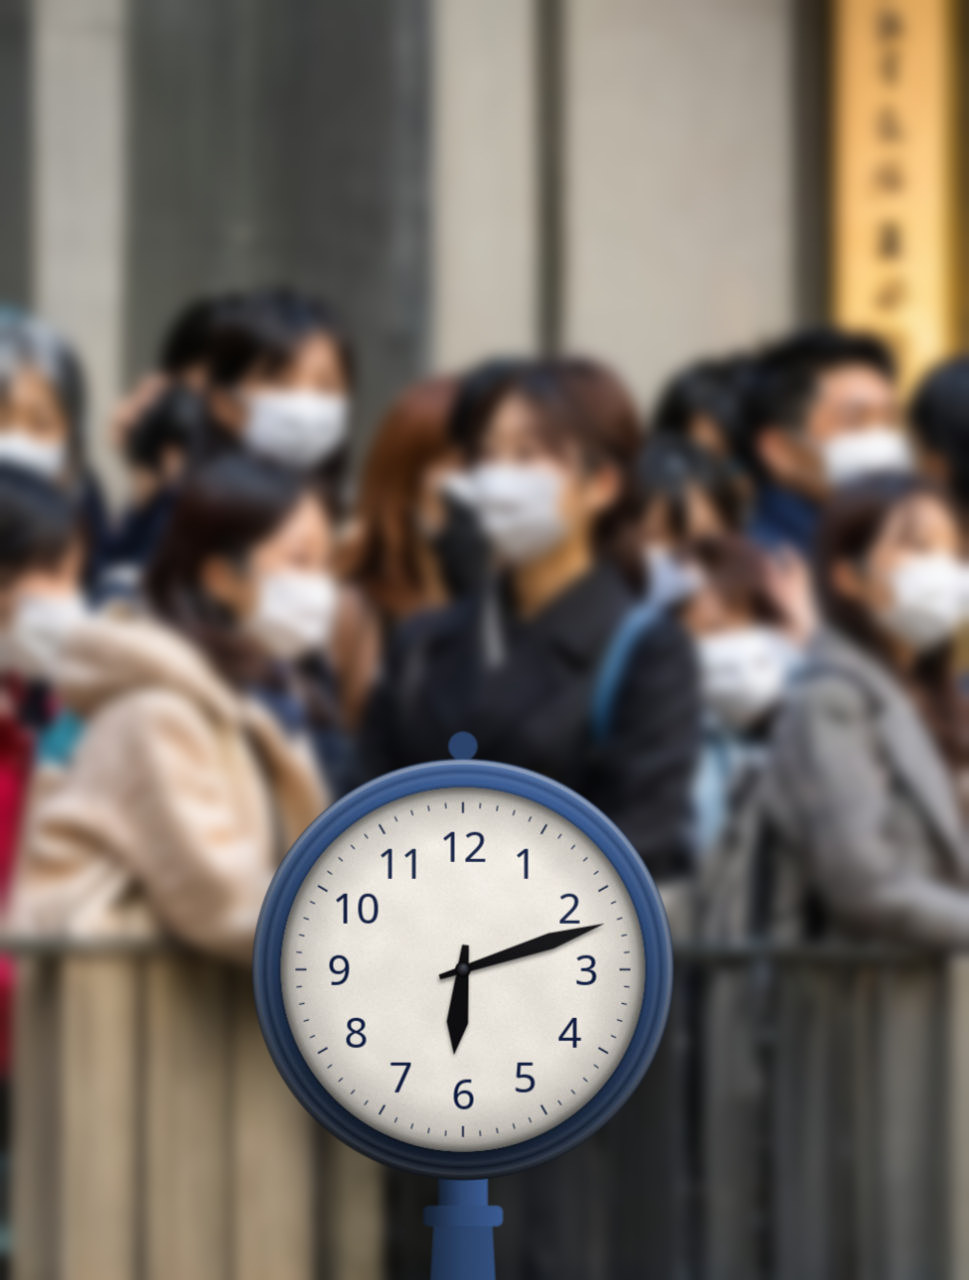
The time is h=6 m=12
